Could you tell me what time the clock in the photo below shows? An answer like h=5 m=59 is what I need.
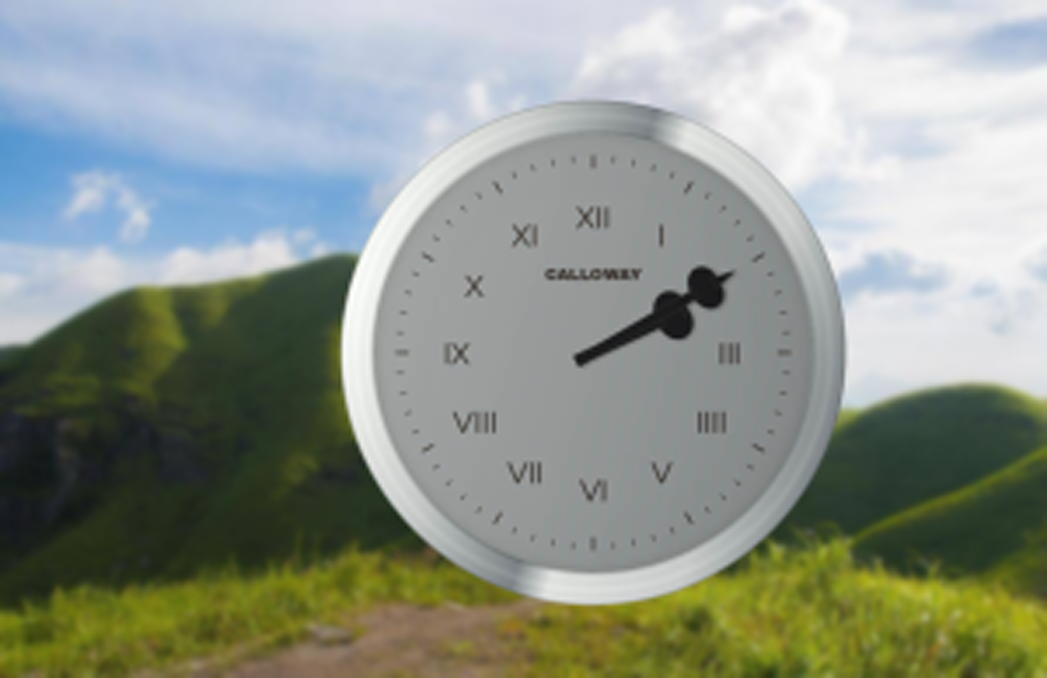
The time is h=2 m=10
